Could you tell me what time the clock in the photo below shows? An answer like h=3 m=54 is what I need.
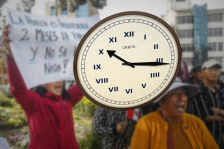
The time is h=10 m=16
